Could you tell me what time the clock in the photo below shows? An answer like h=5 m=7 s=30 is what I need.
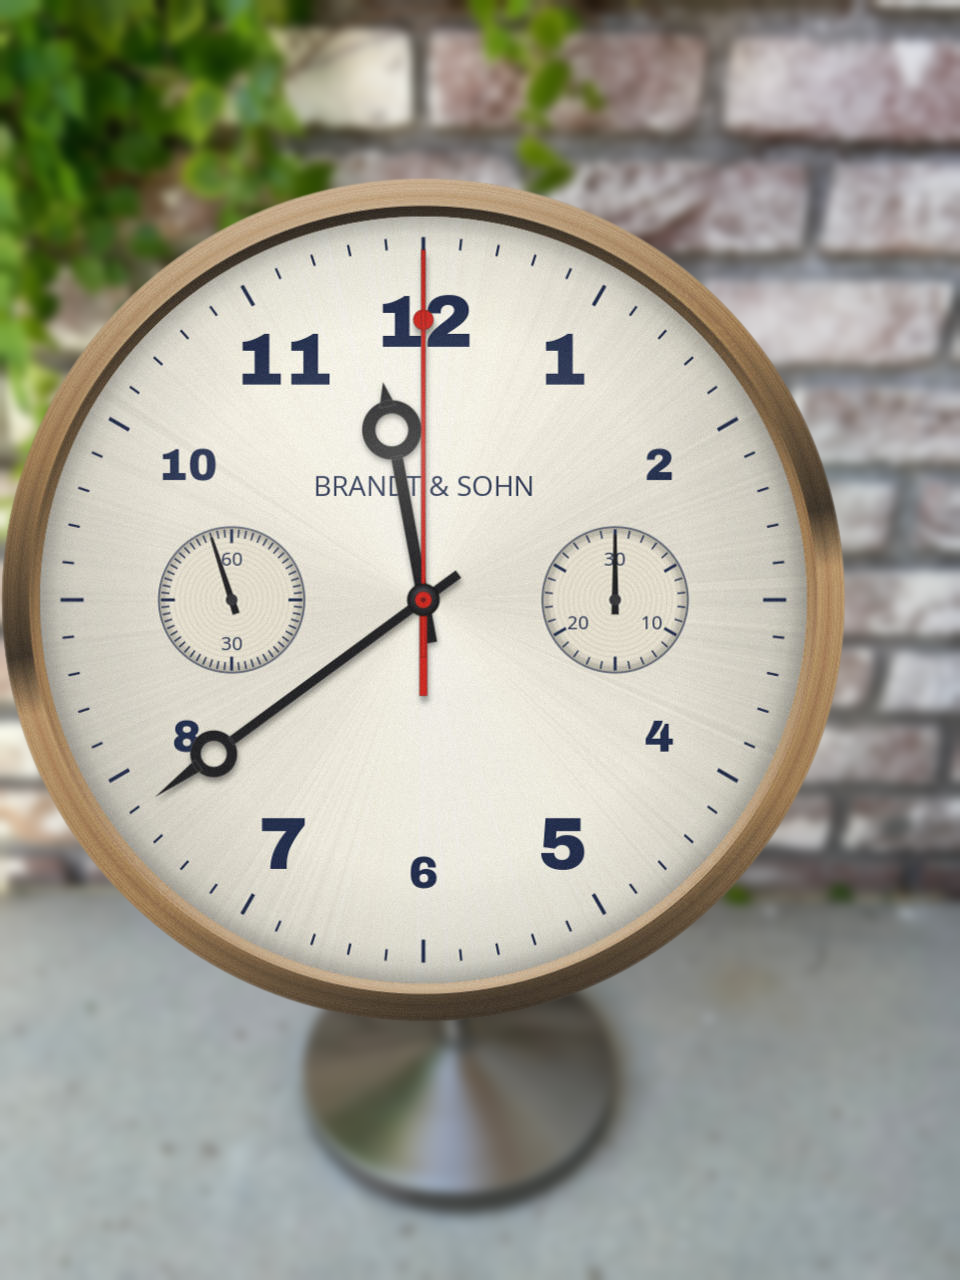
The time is h=11 m=38 s=57
